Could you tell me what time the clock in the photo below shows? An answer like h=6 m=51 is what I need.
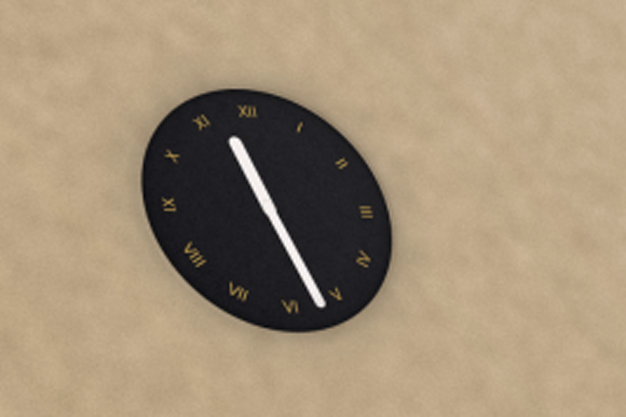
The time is h=11 m=27
